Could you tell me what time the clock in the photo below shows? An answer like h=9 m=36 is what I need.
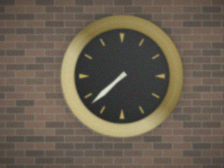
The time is h=7 m=38
